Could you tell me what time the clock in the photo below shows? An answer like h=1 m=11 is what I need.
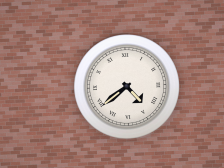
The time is h=4 m=39
